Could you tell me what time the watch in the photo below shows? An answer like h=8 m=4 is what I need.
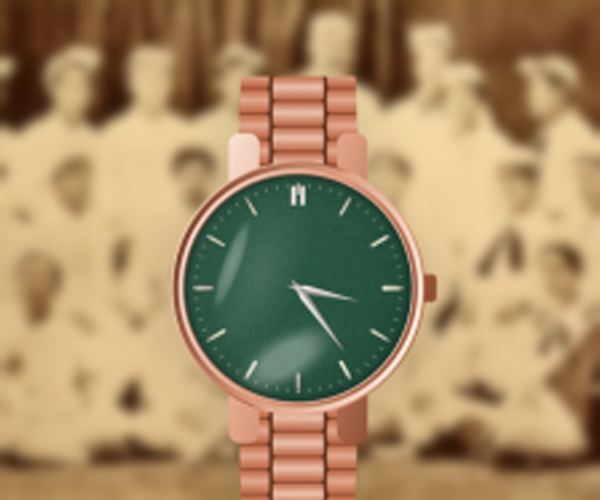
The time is h=3 m=24
